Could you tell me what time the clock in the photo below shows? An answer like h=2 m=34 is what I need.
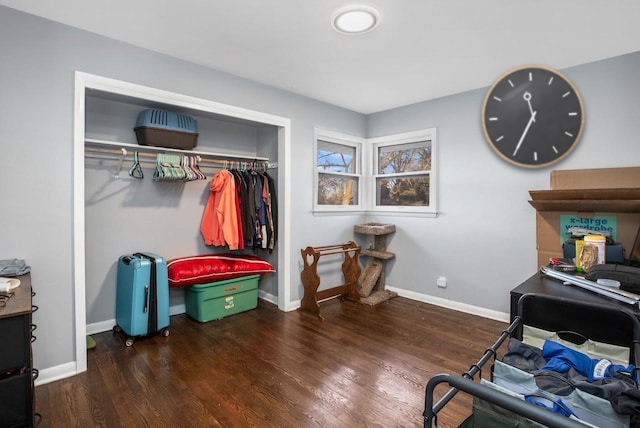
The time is h=11 m=35
